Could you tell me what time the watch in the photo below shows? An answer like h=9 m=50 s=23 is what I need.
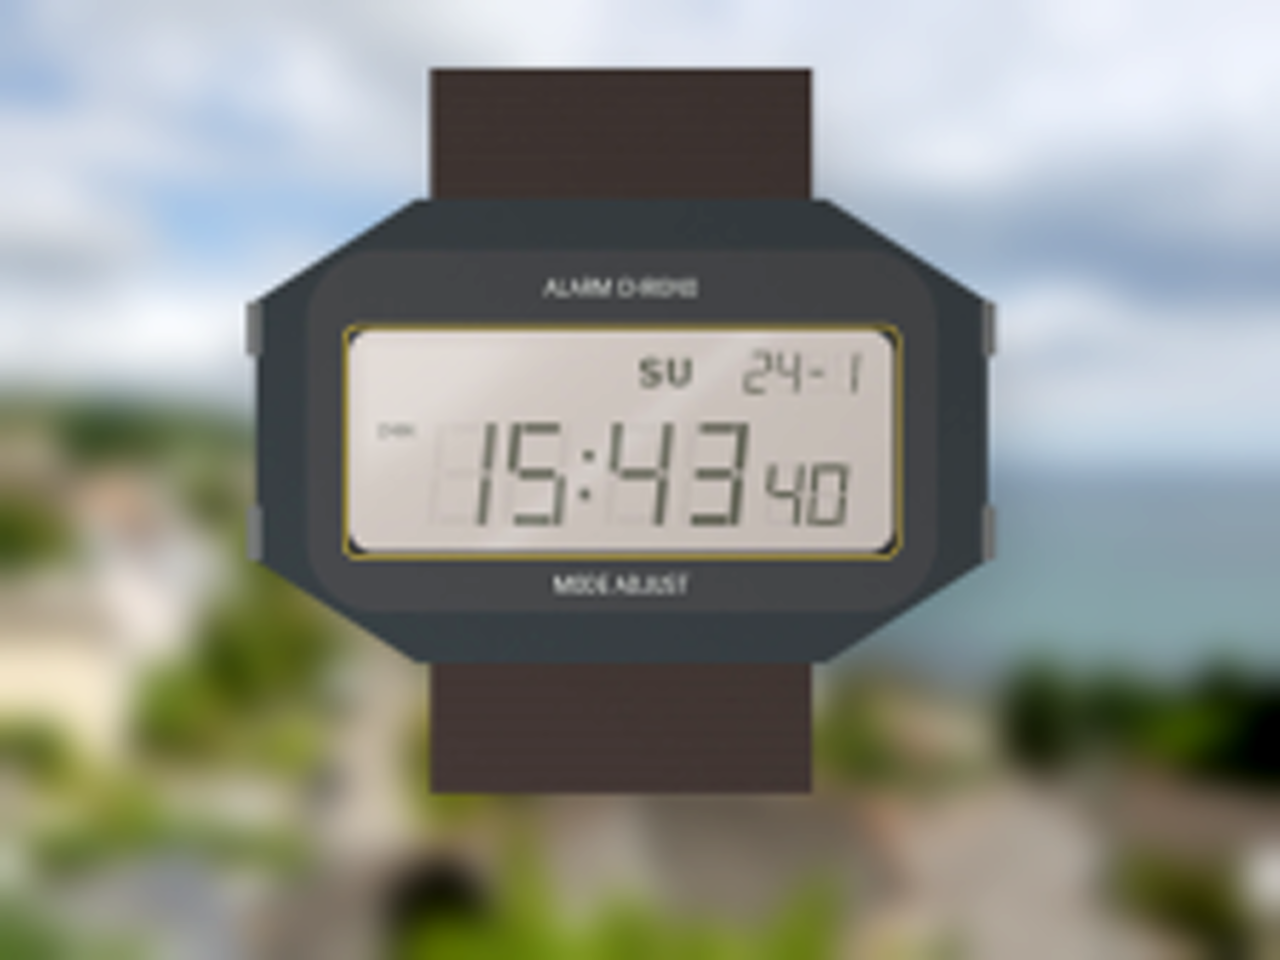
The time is h=15 m=43 s=40
